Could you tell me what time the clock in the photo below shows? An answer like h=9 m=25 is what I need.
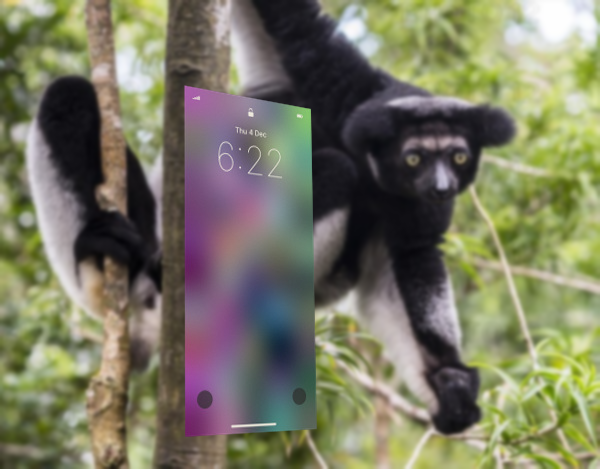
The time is h=6 m=22
